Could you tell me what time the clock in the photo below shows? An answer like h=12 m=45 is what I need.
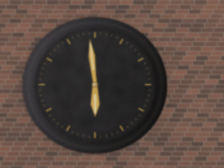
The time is h=5 m=59
